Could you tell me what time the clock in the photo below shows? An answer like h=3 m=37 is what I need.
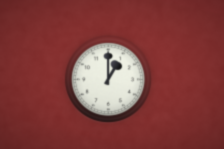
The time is h=1 m=0
